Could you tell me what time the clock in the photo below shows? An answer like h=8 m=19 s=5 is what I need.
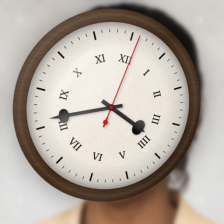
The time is h=3 m=41 s=1
